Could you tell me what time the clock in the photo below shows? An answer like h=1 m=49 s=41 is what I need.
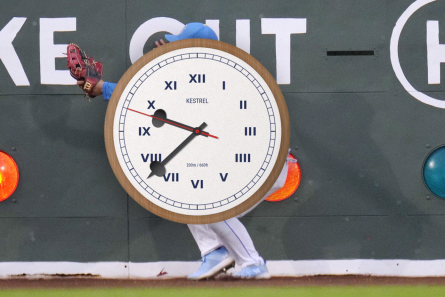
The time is h=9 m=37 s=48
